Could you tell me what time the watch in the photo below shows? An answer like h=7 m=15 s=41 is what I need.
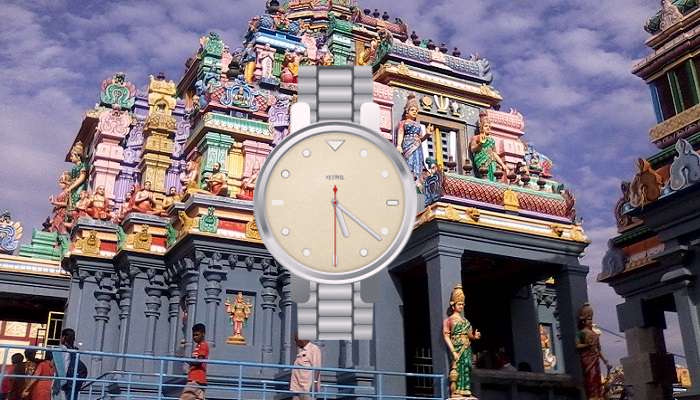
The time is h=5 m=21 s=30
